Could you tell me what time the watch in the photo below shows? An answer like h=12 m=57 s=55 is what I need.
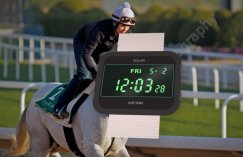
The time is h=12 m=3 s=28
